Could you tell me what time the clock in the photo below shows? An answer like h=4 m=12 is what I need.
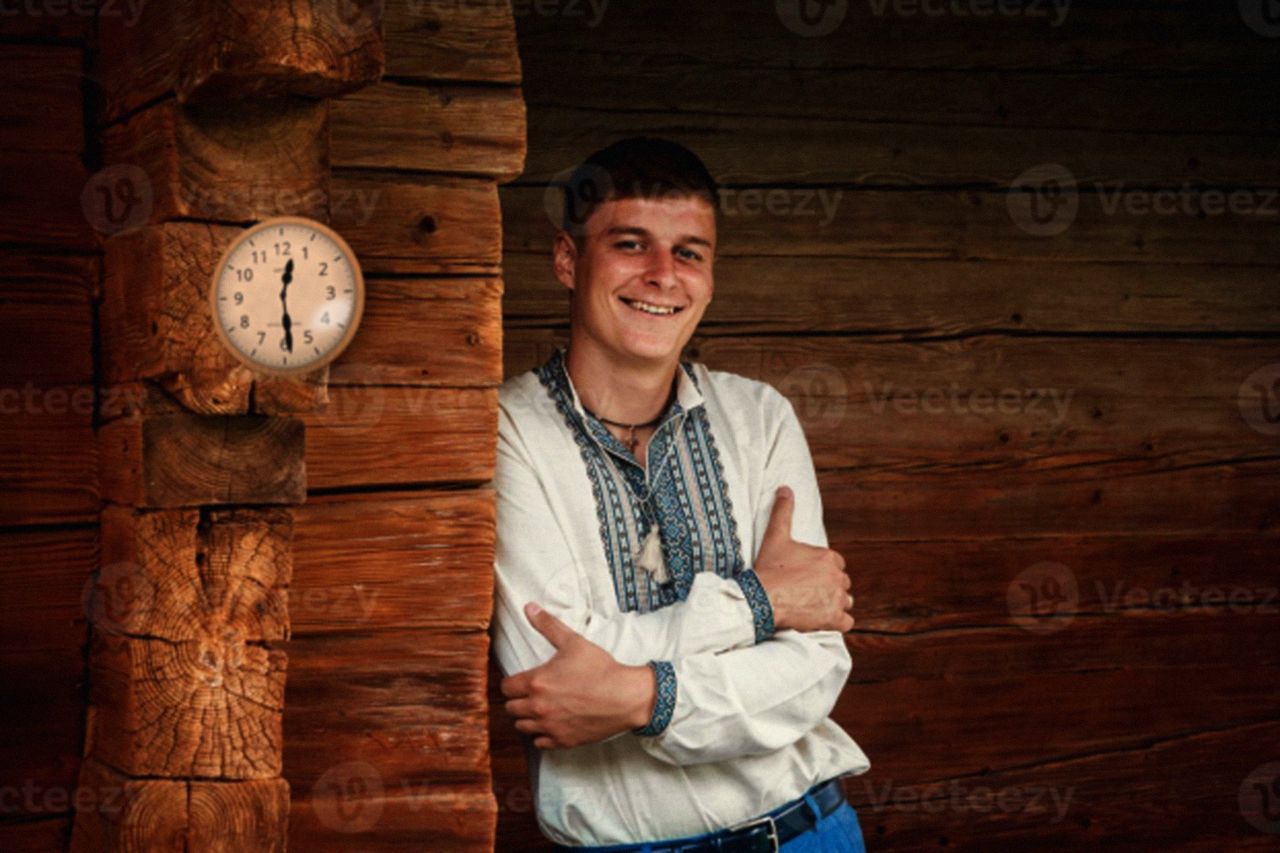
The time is h=12 m=29
